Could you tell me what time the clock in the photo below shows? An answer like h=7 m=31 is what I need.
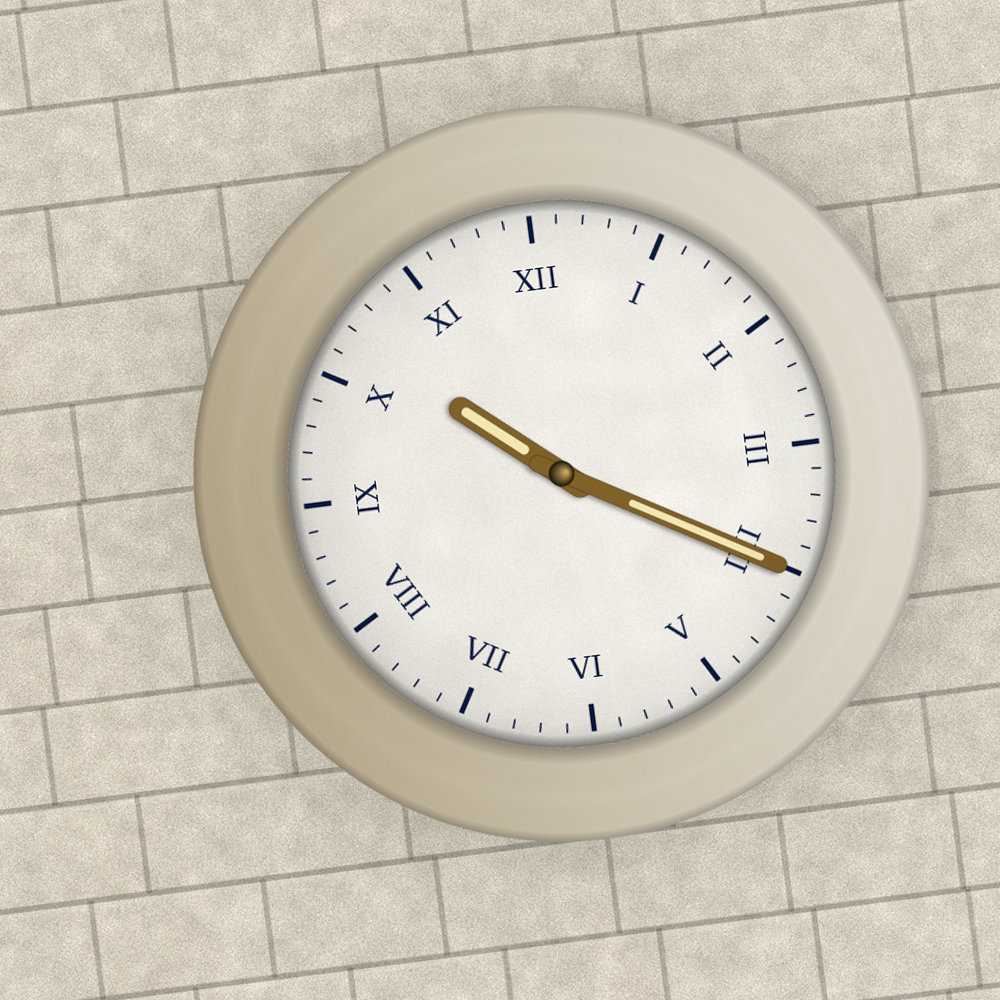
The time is h=10 m=20
